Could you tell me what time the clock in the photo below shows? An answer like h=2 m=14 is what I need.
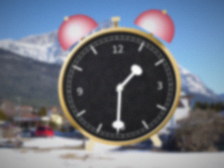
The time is h=1 m=31
